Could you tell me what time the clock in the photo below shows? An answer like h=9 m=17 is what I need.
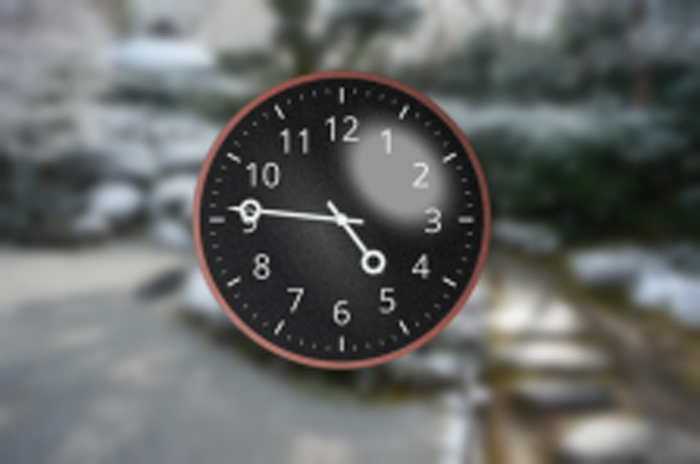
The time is h=4 m=46
